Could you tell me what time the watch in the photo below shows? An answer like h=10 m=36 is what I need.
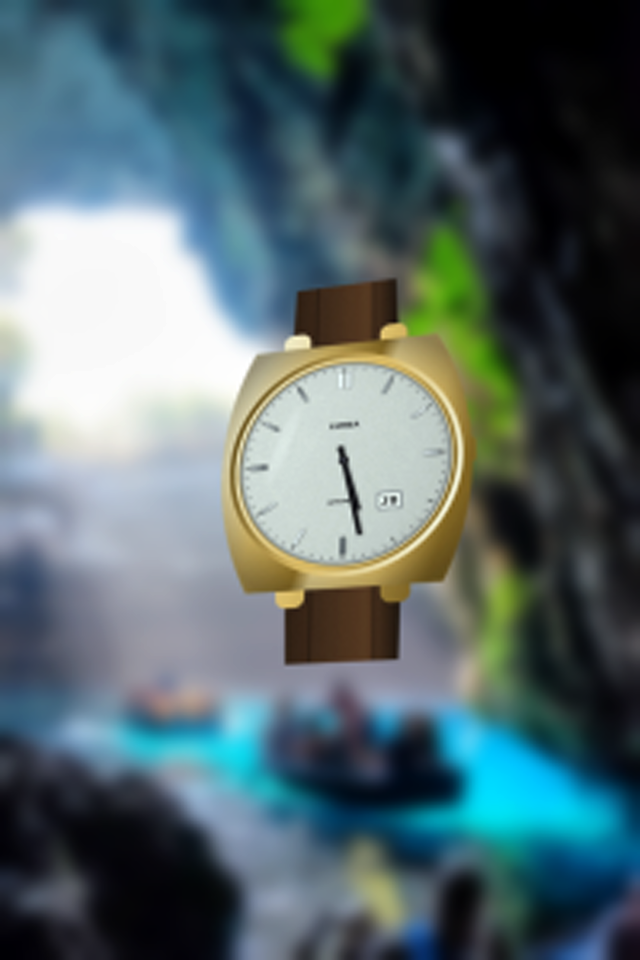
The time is h=5 m=28
